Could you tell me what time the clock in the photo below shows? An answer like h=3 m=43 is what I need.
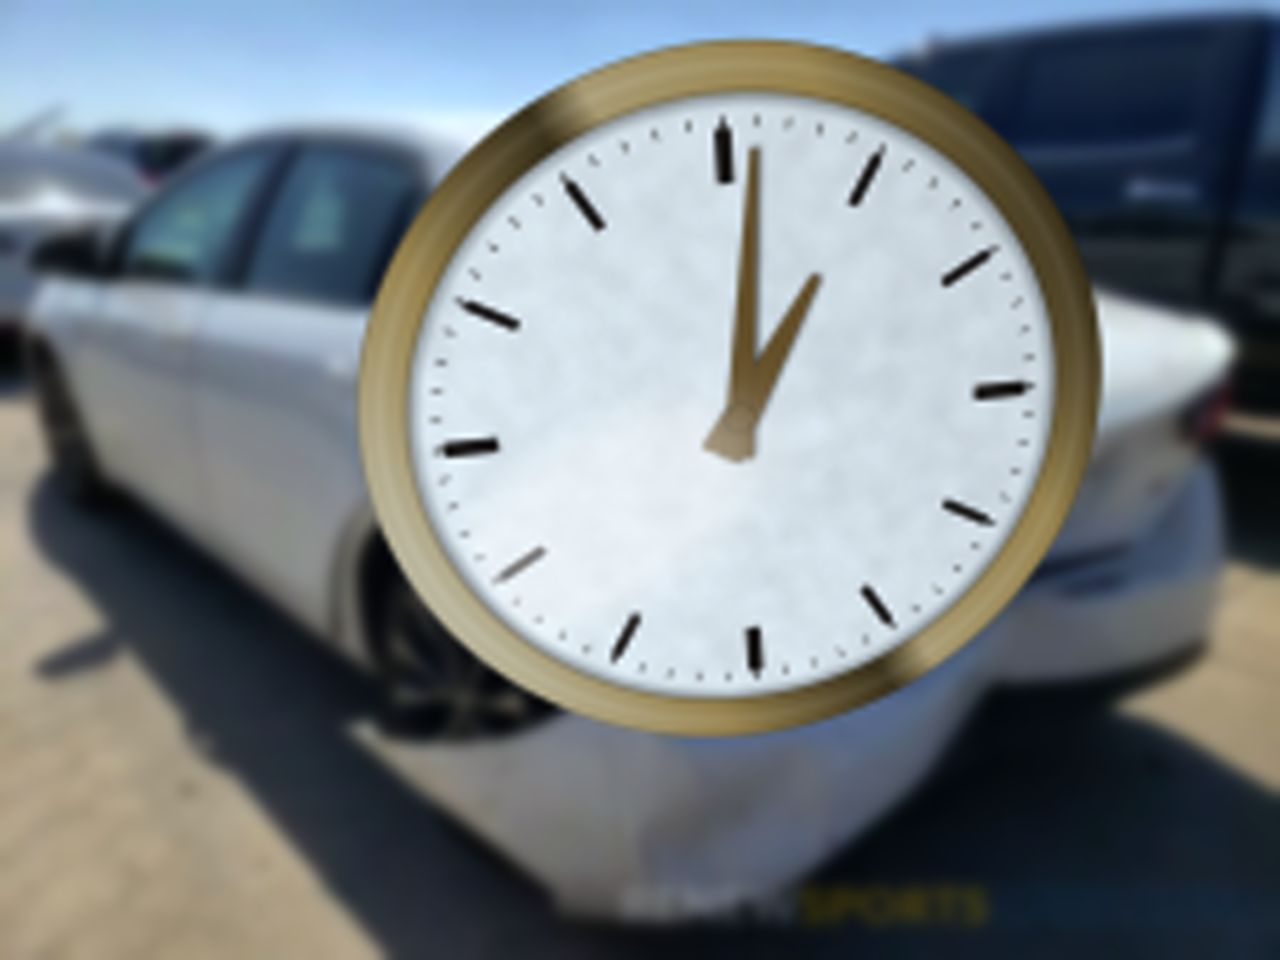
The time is h=1 m=1
